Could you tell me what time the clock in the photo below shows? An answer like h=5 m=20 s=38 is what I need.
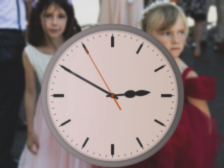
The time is h=2 m=49 s=55
